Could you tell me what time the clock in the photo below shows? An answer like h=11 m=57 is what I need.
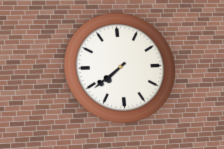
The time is h=7 m=39
